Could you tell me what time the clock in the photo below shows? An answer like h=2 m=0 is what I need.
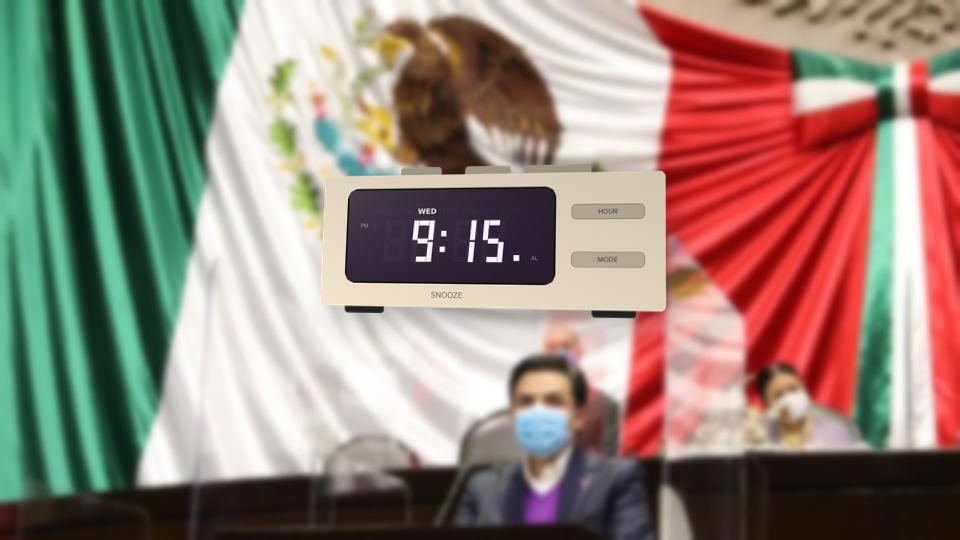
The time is h=9 m=15
